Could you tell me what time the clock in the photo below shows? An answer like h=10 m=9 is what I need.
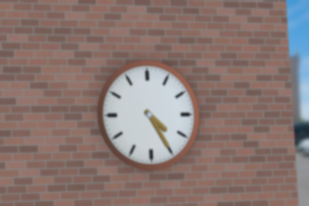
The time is h=4 m=25
